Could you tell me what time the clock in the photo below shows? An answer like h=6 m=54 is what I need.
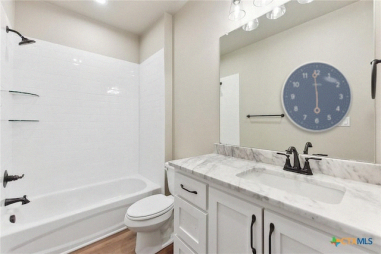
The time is h=5 m=59
